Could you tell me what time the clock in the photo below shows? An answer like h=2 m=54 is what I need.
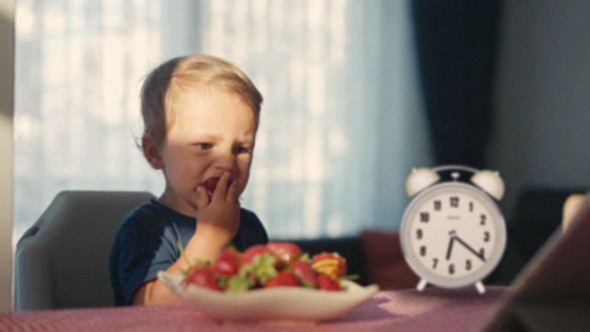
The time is h=6 m=21
